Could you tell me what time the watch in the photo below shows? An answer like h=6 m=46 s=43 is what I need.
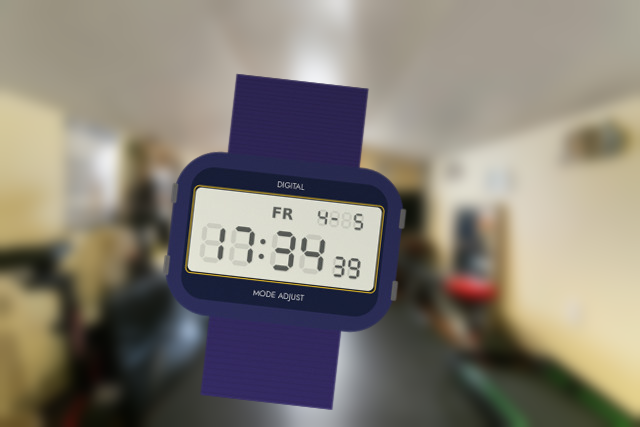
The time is h=17 m=34 s=39
